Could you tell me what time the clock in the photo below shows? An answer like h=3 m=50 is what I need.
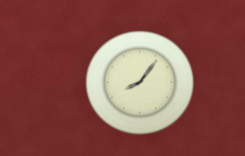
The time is h=8 m=6
